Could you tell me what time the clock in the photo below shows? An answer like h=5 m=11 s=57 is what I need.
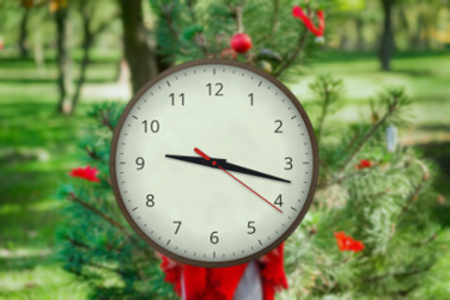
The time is h=9 m=17 s=21
